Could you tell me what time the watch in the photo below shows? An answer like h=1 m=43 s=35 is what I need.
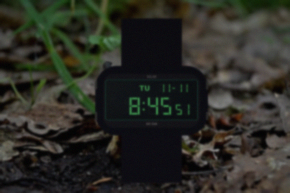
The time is h=8 m=45 s=51
